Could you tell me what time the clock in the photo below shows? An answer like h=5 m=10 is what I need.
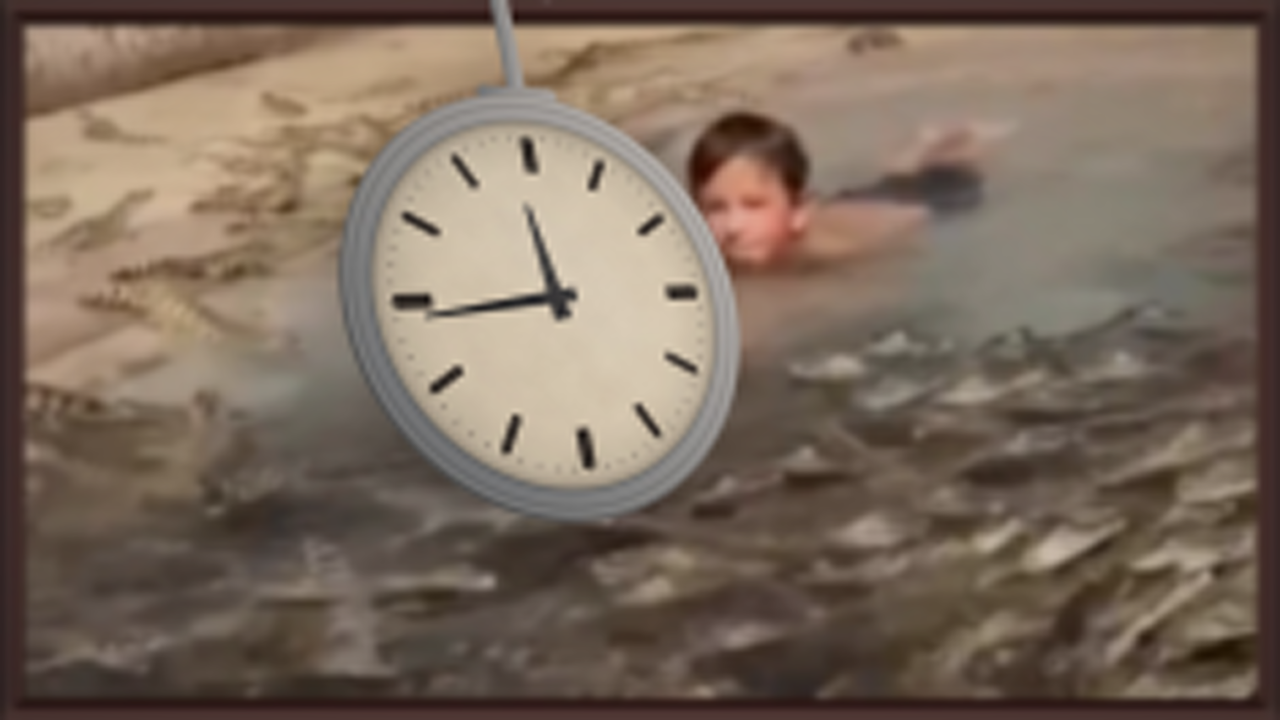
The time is h=11 m=44
